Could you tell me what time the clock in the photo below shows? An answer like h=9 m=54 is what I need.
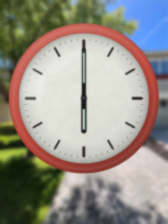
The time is h=6 m=0
